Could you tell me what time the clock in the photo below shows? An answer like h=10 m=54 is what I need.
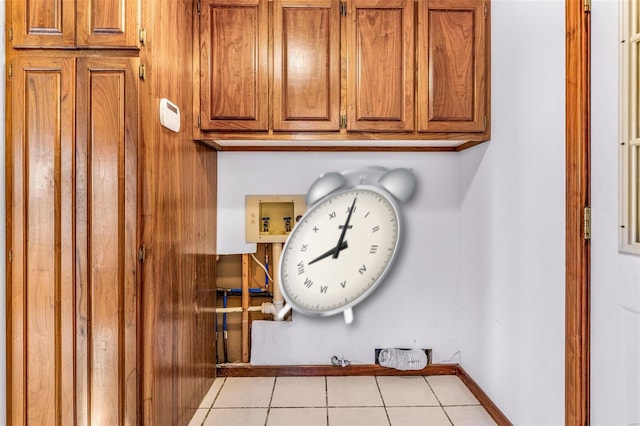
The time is h=8 m=0
